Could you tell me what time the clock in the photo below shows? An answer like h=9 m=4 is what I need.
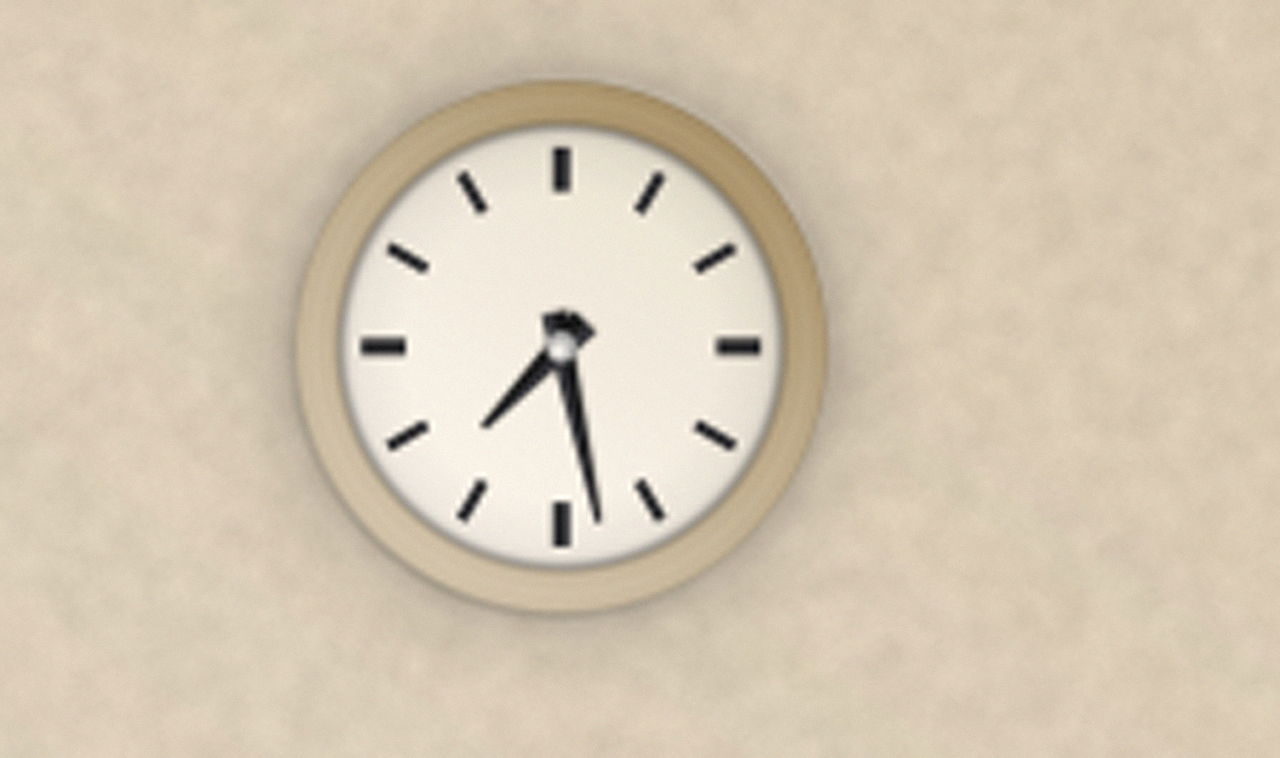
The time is h=7 m=28
